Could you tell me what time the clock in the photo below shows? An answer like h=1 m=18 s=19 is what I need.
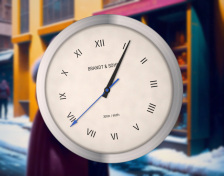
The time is h=1 m=5 s=39
